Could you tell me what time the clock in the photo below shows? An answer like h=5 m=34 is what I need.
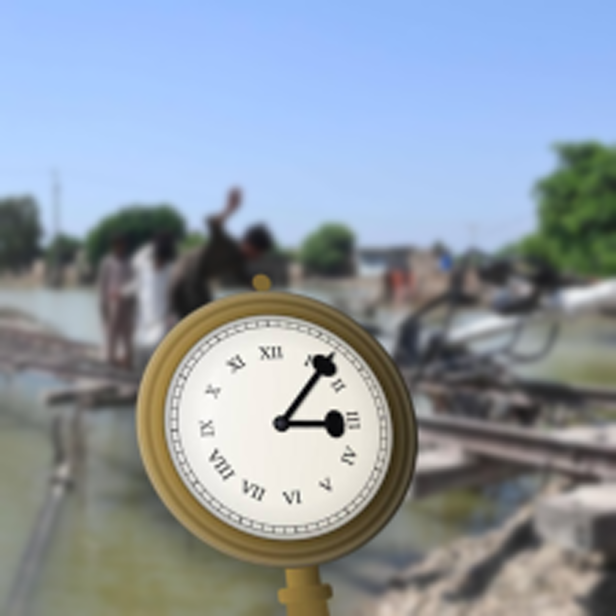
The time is h=3 m=7
